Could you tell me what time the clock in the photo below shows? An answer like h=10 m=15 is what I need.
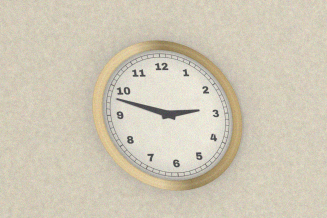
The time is h=2 m=48
